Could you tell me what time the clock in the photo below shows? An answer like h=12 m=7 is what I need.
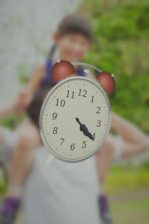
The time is h=4 m=21
